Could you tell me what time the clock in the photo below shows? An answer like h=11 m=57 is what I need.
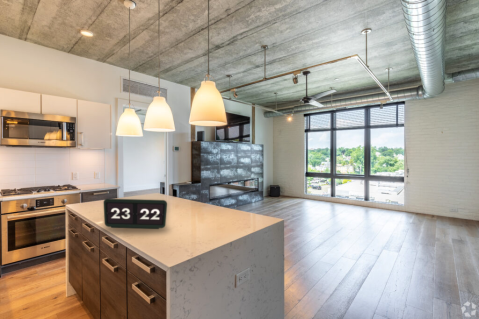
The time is h=23 m=22
